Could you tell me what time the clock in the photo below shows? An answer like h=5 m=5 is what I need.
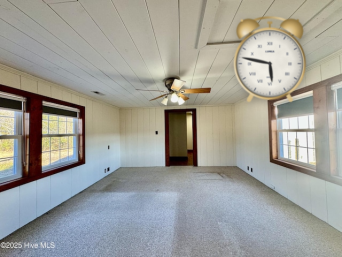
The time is h=5 m=47
